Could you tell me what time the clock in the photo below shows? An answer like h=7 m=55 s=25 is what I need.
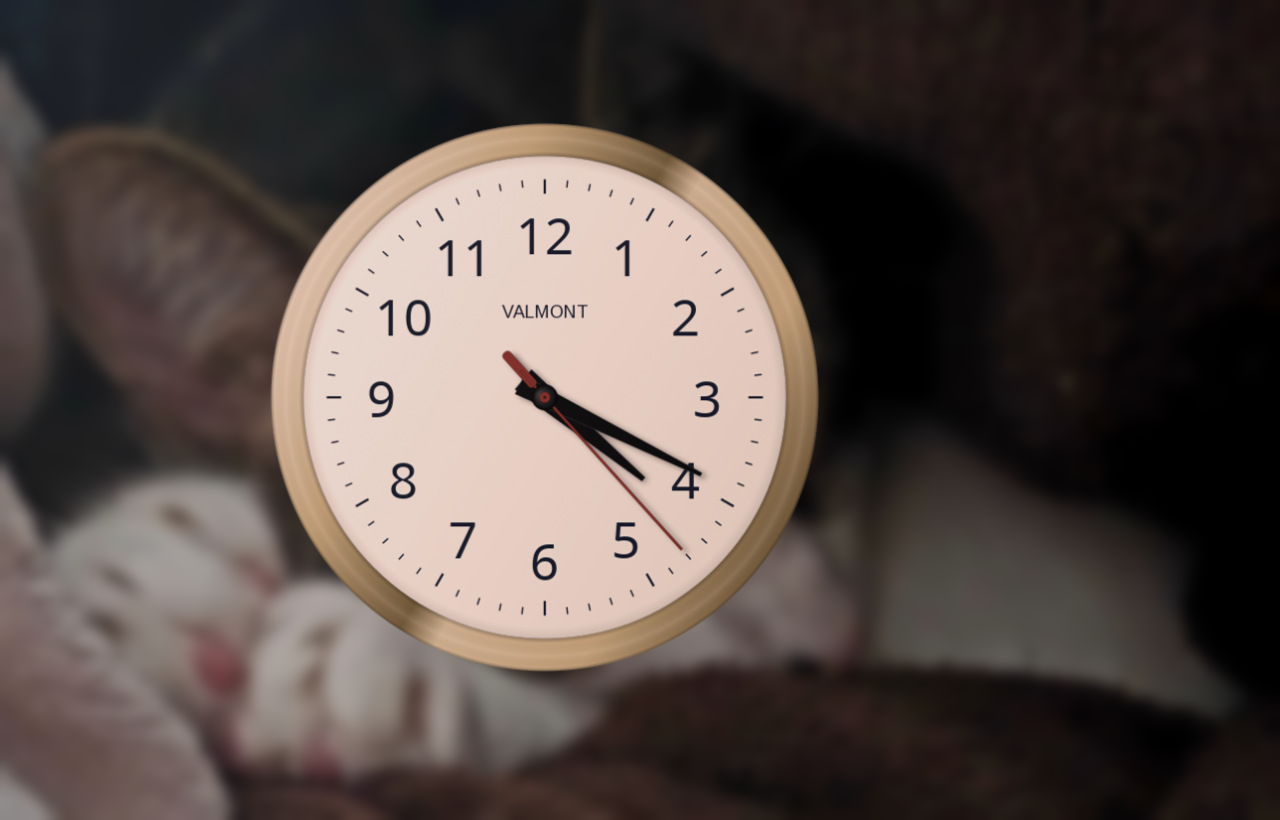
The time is h=4 m=19 s=23
